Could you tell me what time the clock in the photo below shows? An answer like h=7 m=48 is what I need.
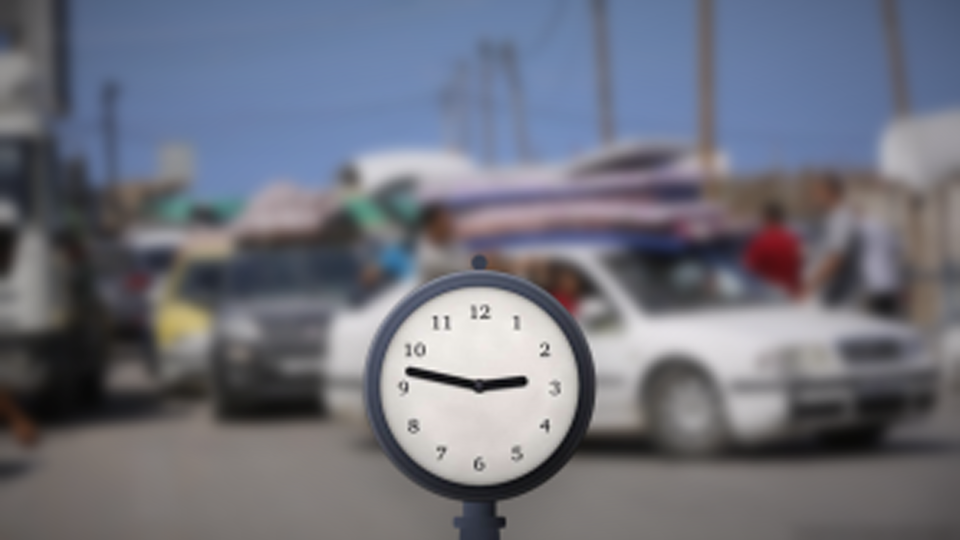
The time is h=2 m=47
